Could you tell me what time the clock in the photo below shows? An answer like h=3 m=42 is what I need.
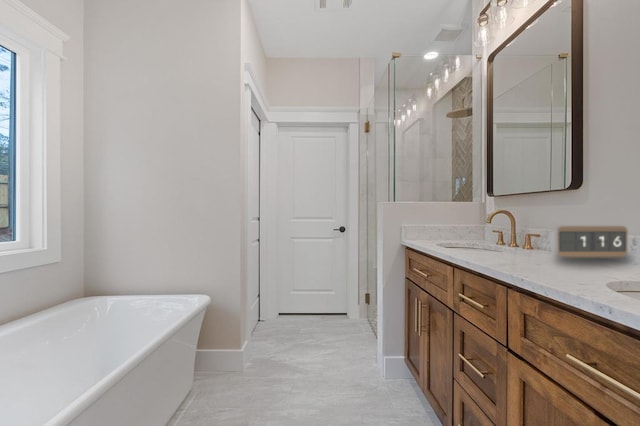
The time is h=1 m=16
